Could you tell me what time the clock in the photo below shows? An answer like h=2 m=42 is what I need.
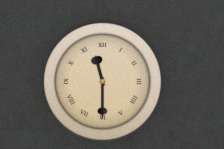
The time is h=11 m=30
